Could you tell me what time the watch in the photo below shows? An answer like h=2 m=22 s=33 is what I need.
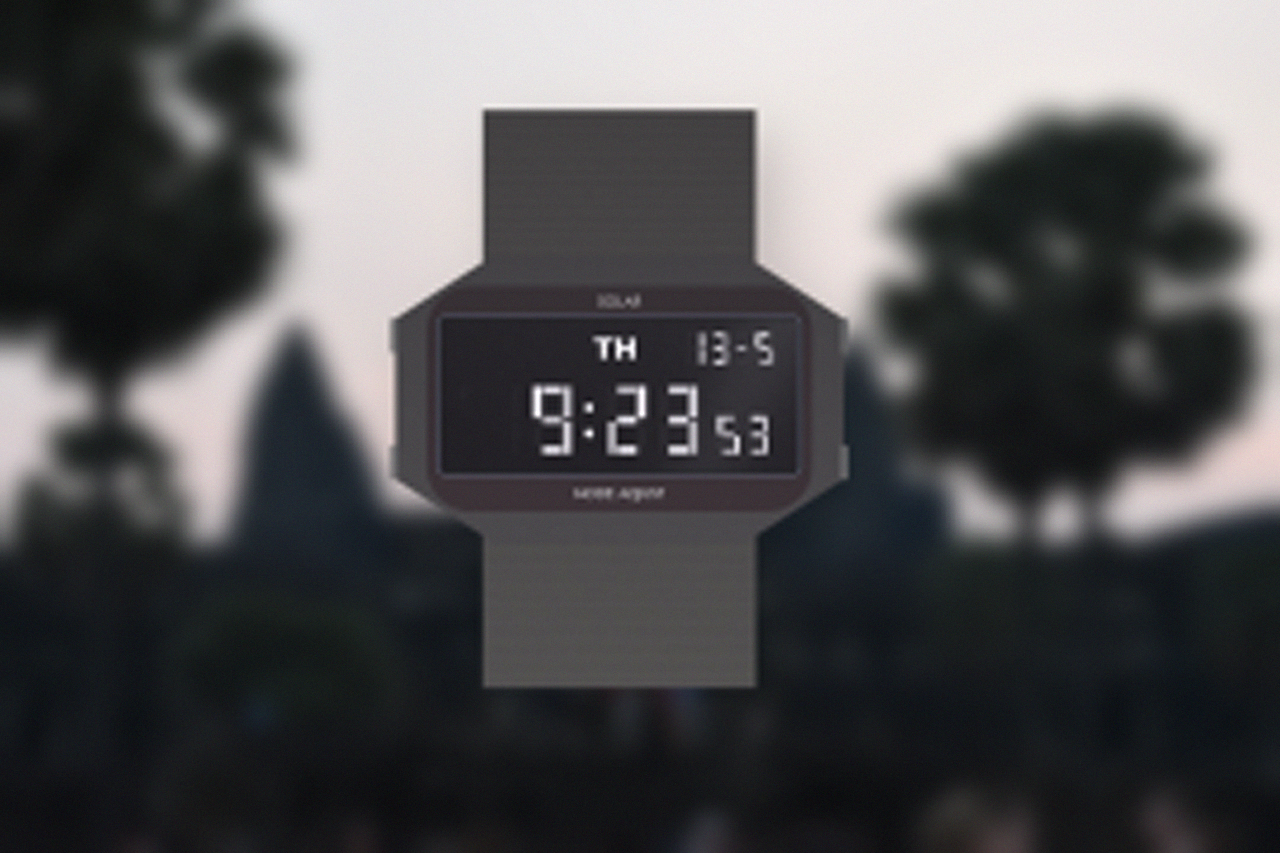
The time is h=9 m=23 s=53
